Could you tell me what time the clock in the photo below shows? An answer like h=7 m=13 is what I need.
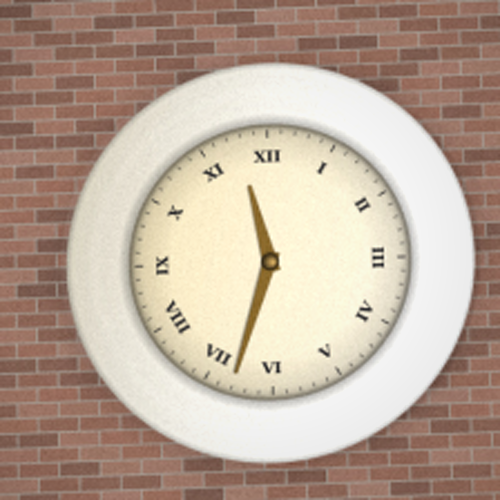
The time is h=11 m=33
